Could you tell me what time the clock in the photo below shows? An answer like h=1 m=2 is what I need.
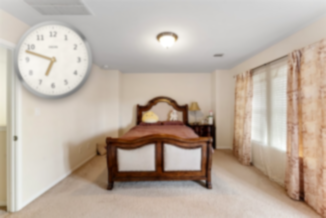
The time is h=6 m=48
